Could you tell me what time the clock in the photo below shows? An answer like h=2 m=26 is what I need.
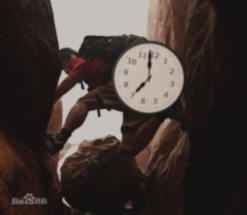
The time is h=6 m=58
